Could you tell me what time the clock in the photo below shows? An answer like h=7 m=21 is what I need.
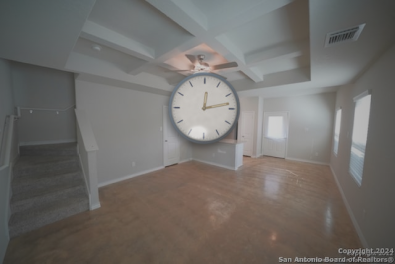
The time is h=12 m=13
